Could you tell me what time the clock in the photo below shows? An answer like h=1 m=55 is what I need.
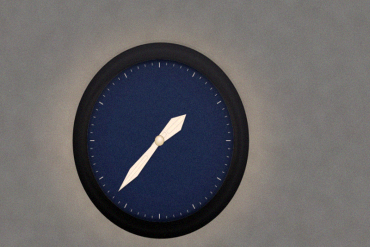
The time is h=1 m=37
